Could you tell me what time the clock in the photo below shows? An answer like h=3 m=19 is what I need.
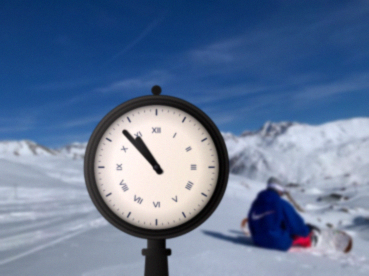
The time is h=10 m=53
